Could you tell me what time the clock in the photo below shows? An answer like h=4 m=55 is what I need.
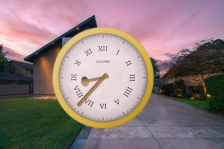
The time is h=8 m=37
